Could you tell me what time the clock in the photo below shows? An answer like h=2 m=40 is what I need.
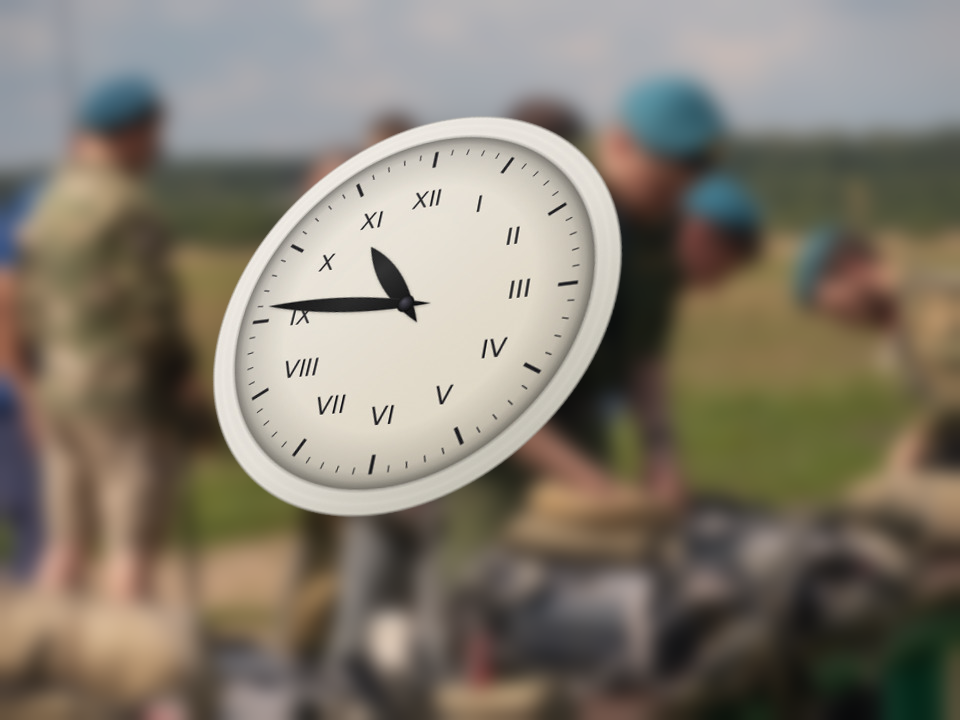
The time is h=10 m=46
